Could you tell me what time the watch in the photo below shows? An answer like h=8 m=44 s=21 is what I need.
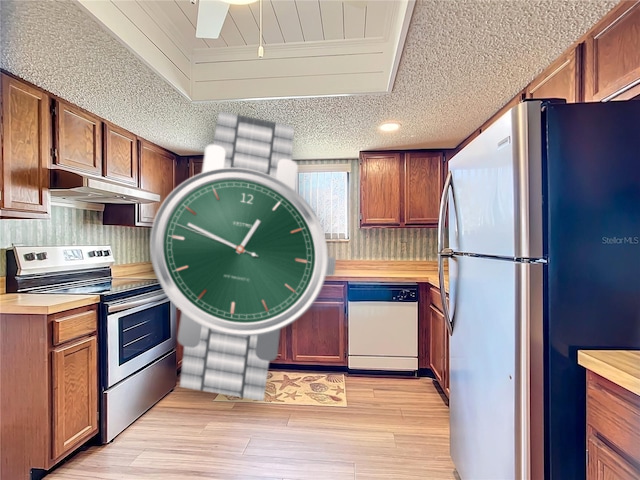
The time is h=12 m=47 s=47
